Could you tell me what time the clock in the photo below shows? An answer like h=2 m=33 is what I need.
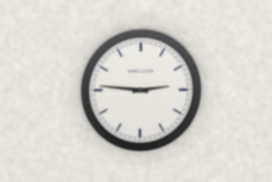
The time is h=2 m=46
